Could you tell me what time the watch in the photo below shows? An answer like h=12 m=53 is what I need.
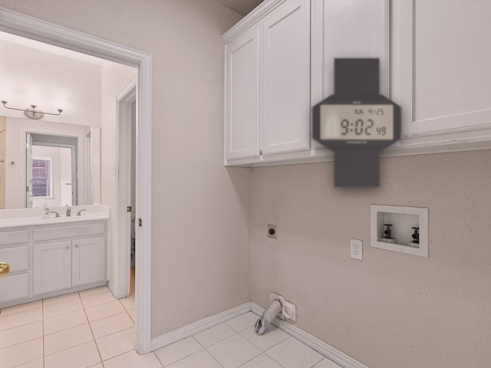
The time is h=9 m=2
